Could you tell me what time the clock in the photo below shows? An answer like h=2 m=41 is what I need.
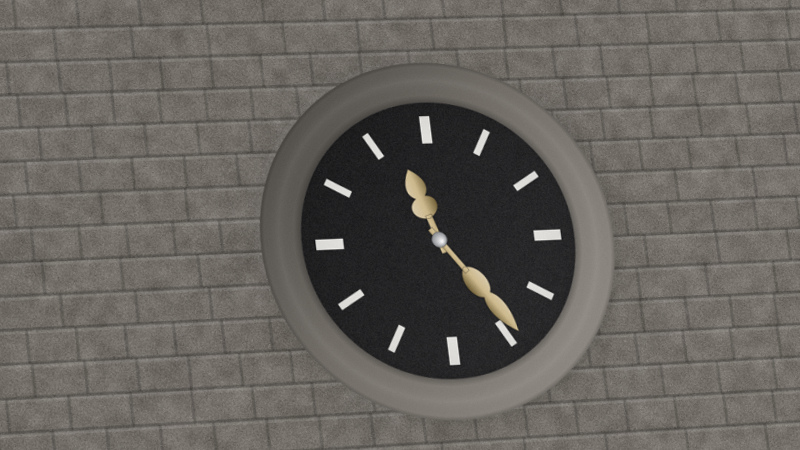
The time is h=11 m=24
